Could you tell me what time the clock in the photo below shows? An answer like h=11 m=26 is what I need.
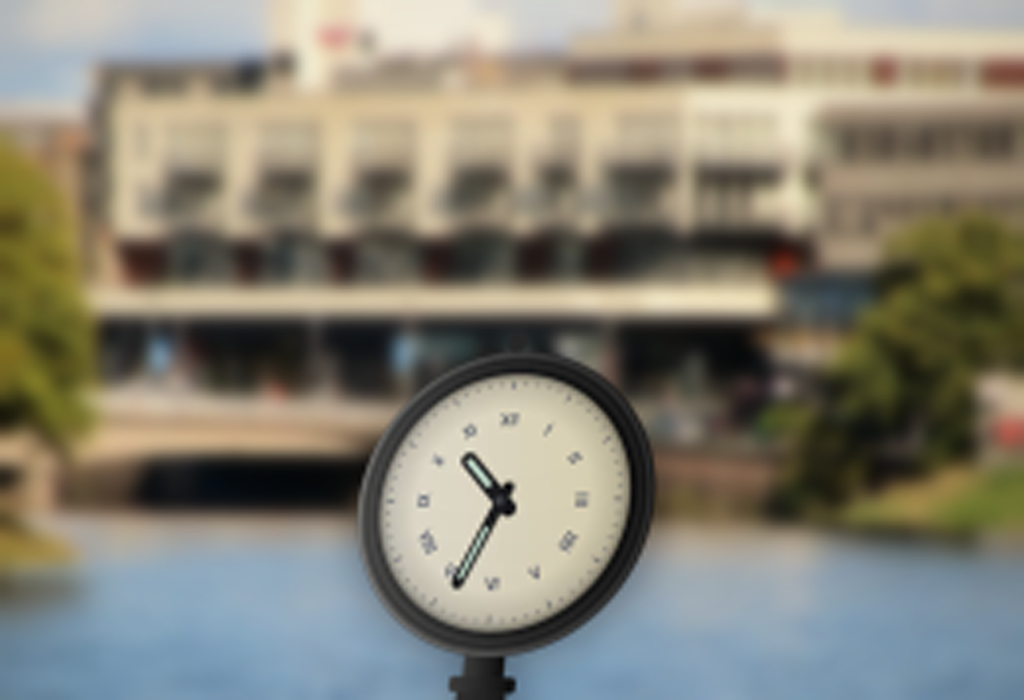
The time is h=10 m=34
